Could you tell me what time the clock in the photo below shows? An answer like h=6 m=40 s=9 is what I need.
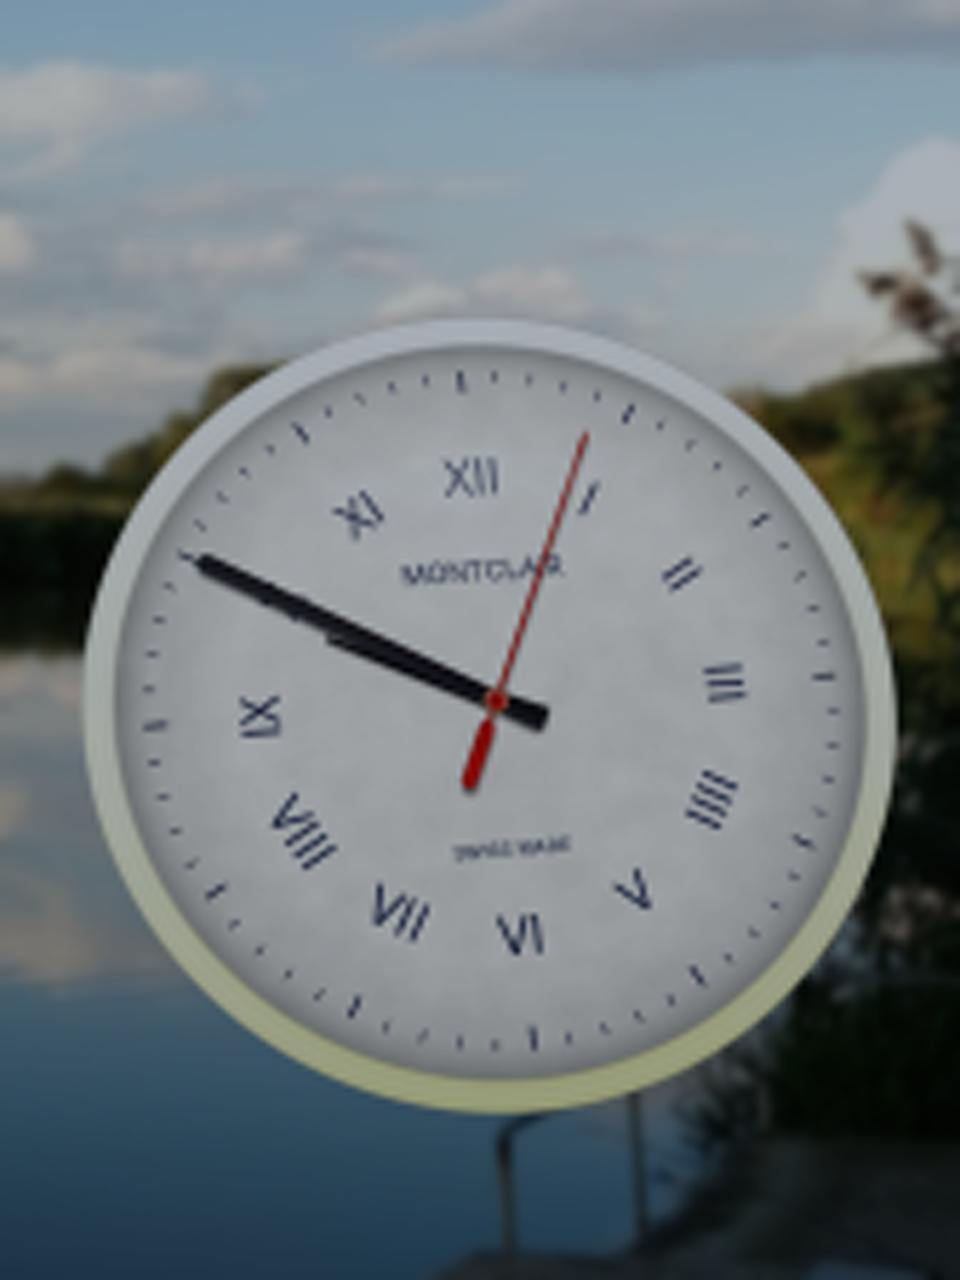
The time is h=9 m=50 s=4
